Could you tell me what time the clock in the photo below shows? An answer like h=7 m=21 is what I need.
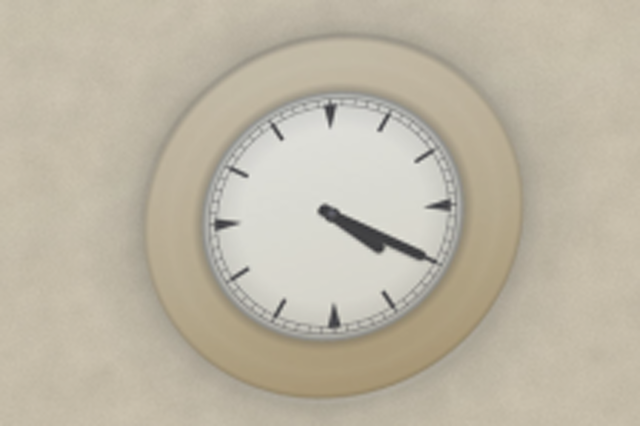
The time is h=4 m=20
